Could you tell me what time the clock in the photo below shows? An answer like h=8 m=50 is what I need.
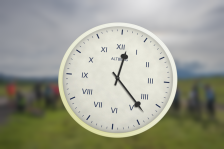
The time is h=12 m=23
